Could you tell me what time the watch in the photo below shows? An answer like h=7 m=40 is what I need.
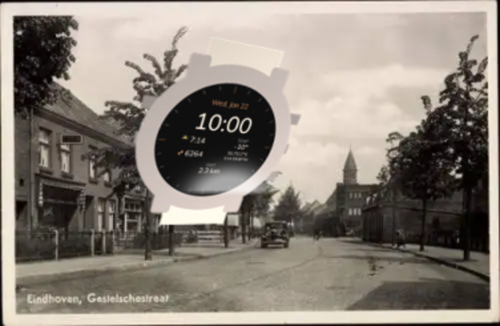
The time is h=10 m=0
